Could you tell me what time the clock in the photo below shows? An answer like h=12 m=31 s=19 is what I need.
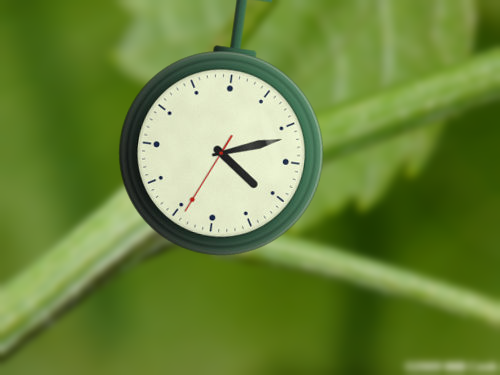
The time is h=4 m=11 s=34
